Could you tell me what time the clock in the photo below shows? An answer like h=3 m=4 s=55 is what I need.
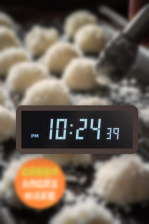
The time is h=10 m=24 s=39
